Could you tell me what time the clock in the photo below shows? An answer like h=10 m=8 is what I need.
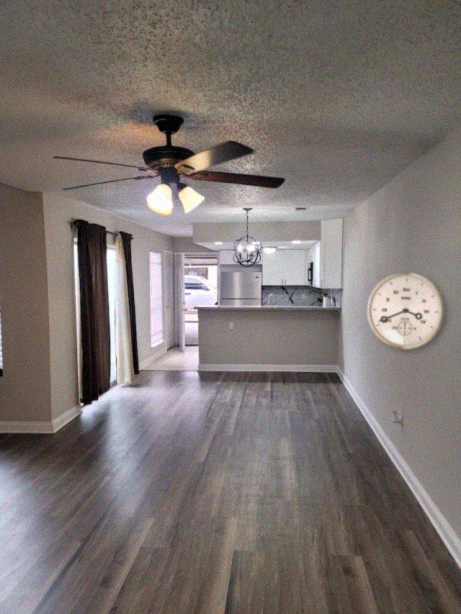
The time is h=3 m=41
